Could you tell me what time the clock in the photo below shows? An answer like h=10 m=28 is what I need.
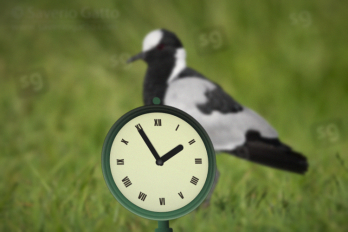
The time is h=1 m=55
